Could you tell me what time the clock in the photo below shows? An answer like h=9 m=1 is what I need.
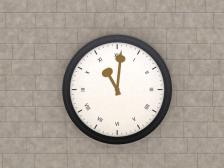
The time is h=11 m=1
